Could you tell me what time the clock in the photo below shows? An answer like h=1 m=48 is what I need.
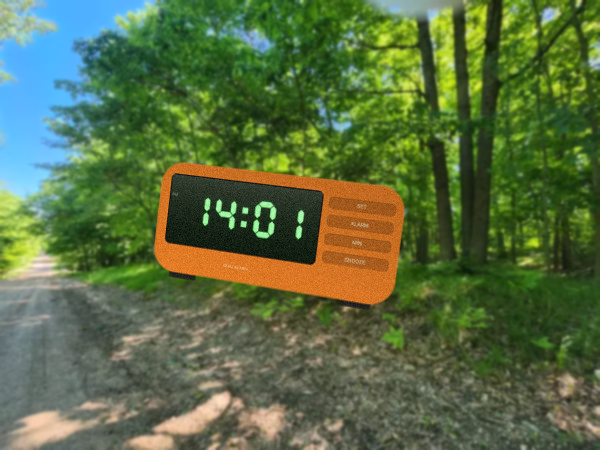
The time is h=14 m=1
